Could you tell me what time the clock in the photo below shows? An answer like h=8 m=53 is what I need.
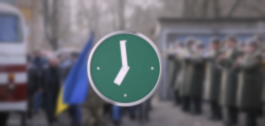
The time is h=6 m=59
